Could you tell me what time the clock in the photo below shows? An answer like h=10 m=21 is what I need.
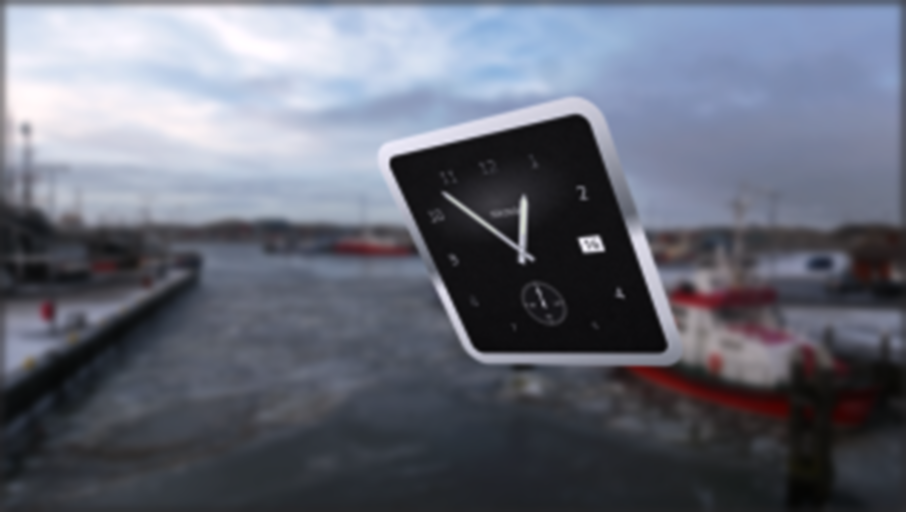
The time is h=12 m=53
